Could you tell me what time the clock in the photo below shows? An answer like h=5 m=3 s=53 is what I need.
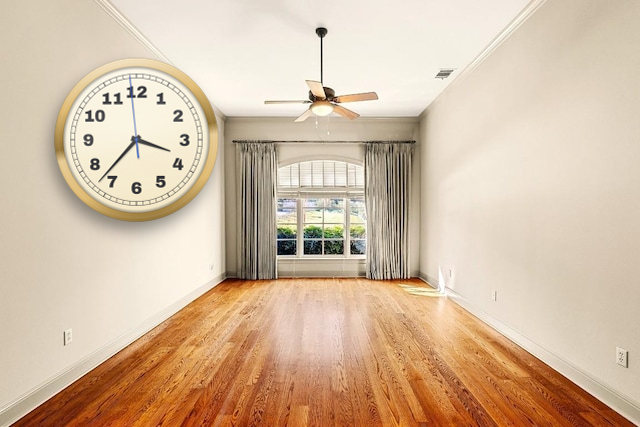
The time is h=3 m=36 s=59
